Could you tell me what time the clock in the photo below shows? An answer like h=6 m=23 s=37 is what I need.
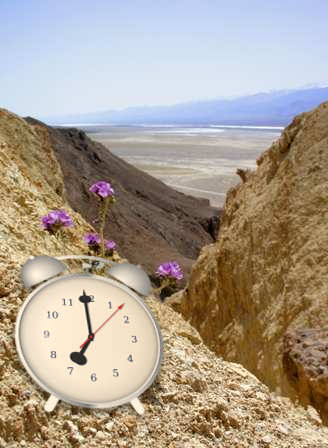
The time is h=6 m=59 s=7
